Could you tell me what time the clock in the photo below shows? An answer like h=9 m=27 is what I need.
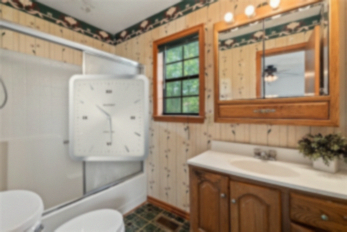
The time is h=10 m=29
